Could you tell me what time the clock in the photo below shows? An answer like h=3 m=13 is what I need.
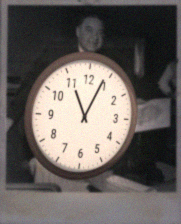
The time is h=11 m=4
